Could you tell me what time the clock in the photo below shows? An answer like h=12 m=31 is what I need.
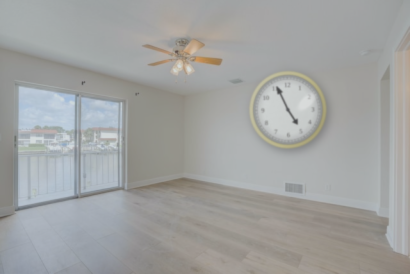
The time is h=4 m=56
